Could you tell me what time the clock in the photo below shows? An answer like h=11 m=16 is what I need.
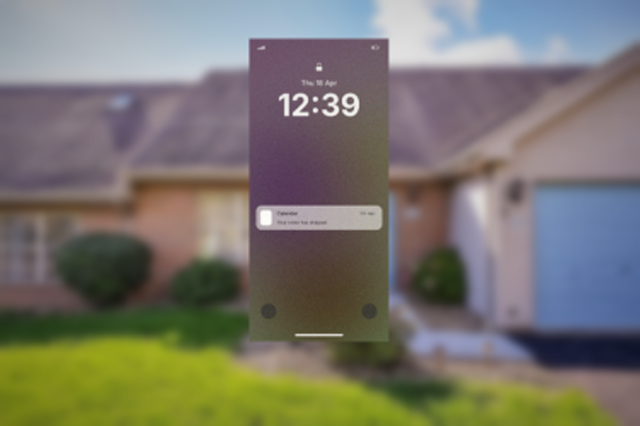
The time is h=12 m=39
